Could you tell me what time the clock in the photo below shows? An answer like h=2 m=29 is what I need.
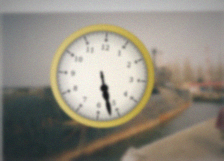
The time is h=5 m=27
